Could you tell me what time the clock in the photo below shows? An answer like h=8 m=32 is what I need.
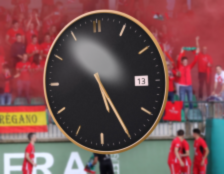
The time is h=5 m=25
